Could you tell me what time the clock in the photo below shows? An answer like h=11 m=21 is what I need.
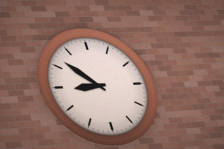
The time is h=8 m=52
